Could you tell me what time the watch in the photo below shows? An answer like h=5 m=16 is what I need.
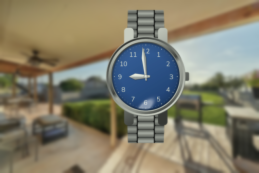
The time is h=8 m=59
